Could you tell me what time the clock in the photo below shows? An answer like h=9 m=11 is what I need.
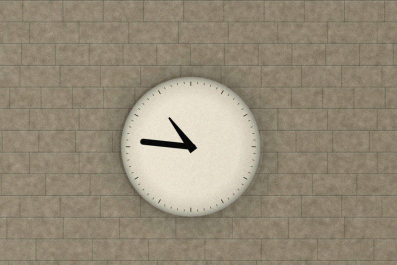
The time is h=10 m=46
